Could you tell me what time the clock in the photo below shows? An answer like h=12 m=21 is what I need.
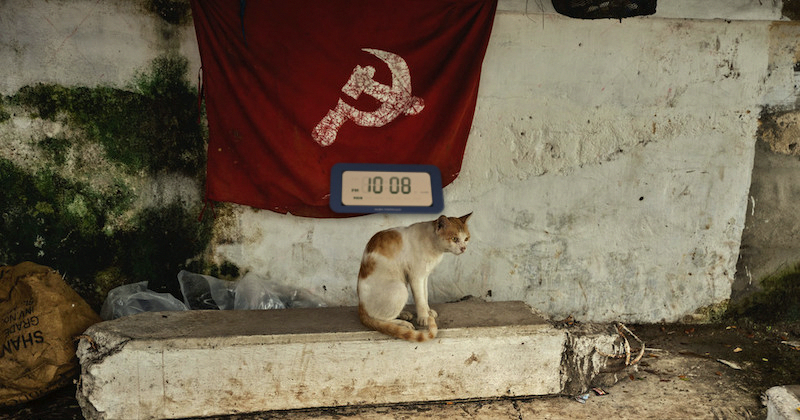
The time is h=10 m=8
